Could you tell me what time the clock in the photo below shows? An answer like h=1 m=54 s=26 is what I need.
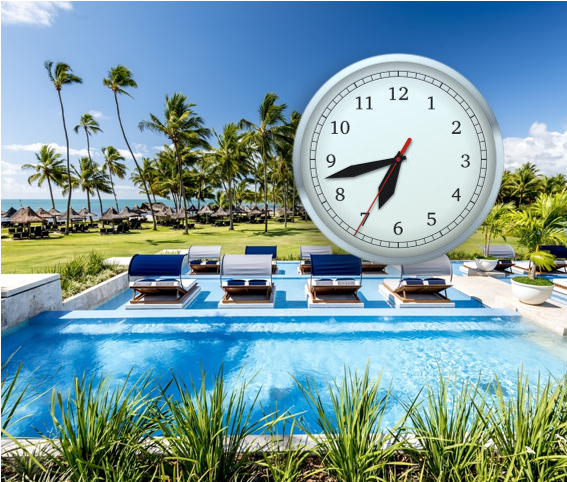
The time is h=6 m=42 s=35
